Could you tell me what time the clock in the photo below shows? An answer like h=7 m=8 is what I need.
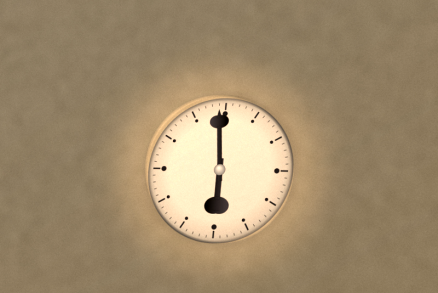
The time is h=5 m=59
